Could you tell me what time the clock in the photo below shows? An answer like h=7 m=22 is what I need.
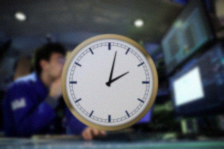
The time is h=2 m=2
